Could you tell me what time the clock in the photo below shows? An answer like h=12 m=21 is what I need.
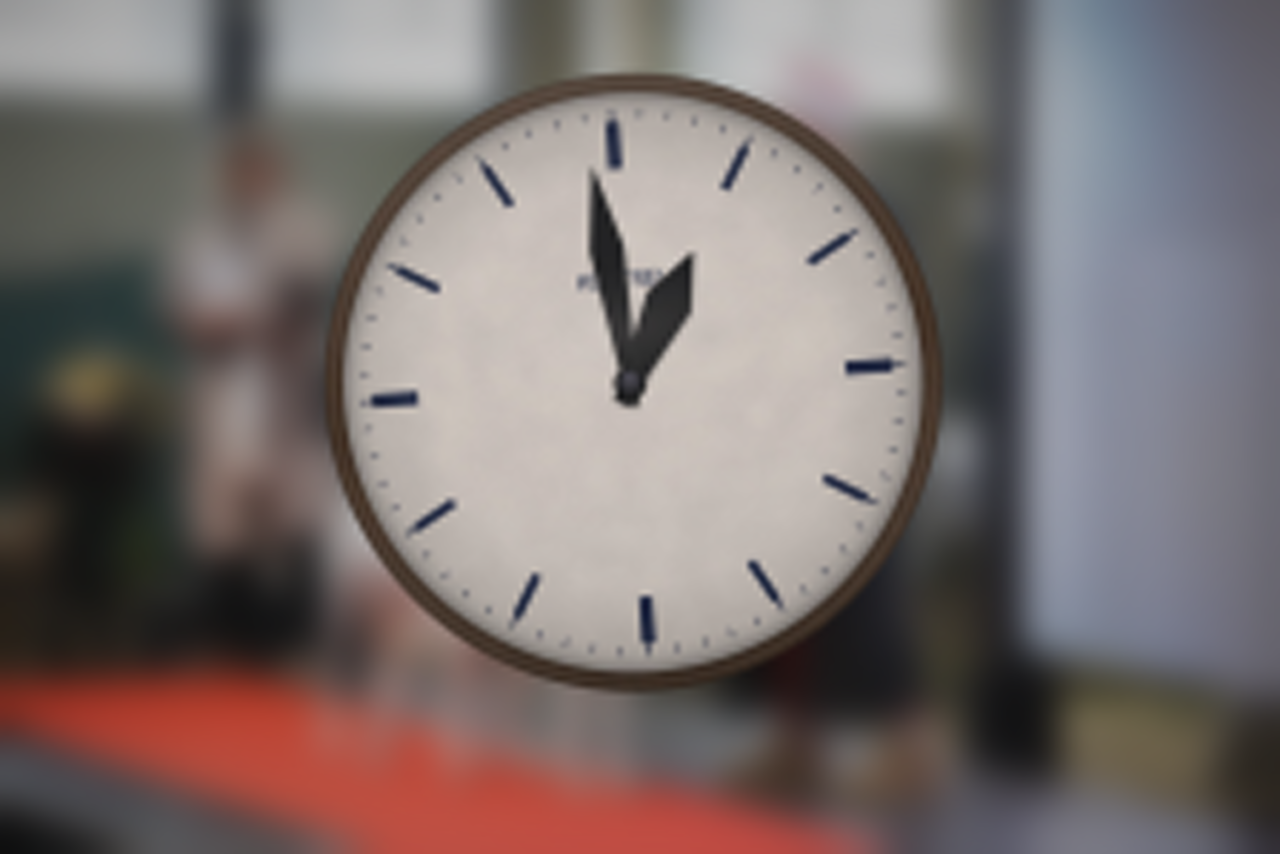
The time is h=12 m=59
